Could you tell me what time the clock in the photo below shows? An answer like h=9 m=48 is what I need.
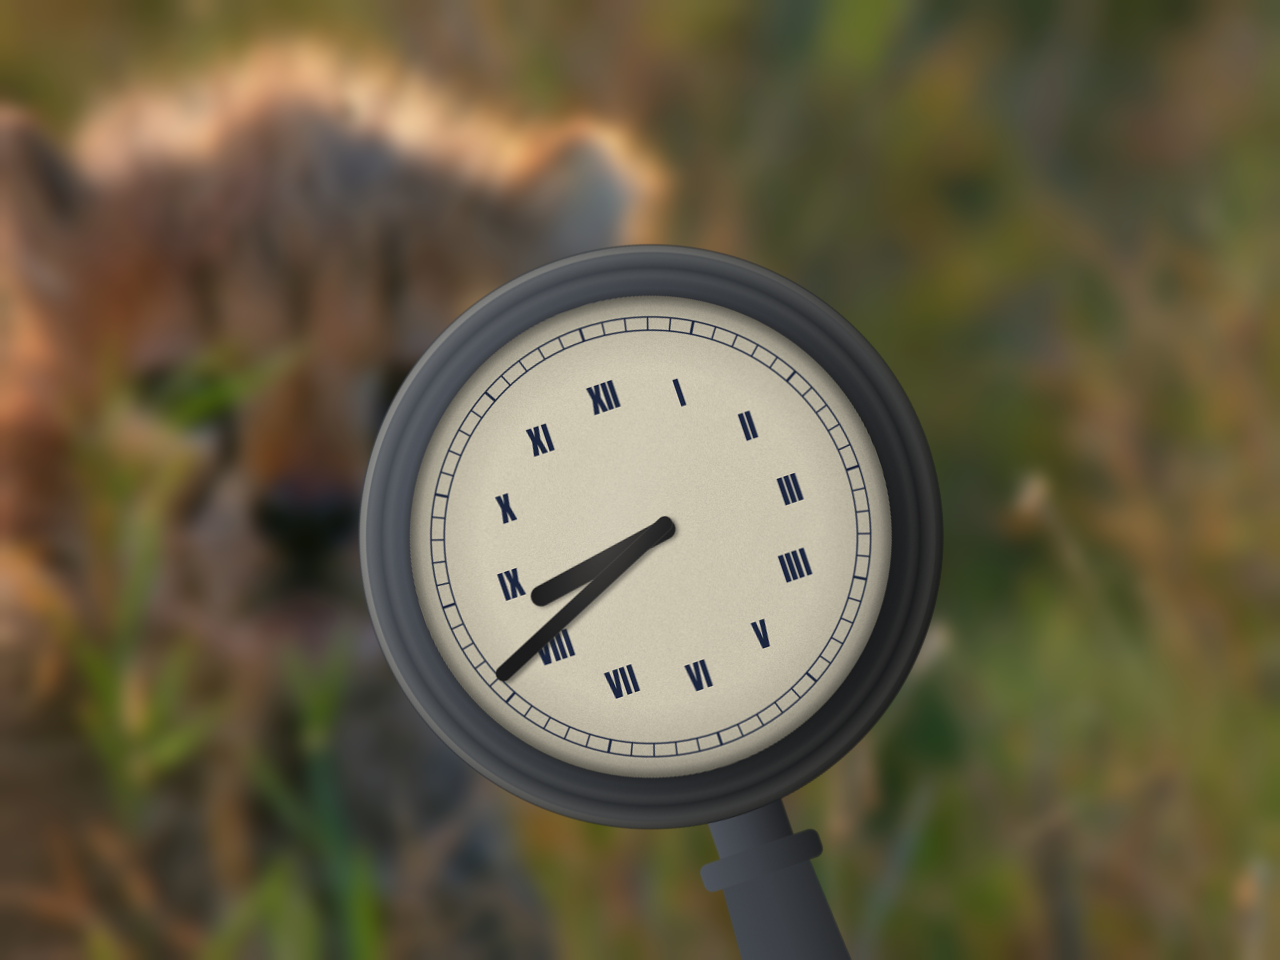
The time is h=8 m=41
